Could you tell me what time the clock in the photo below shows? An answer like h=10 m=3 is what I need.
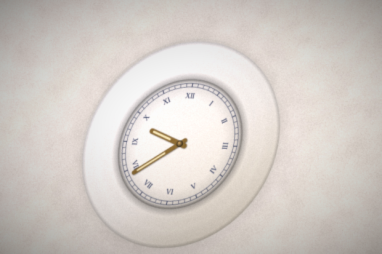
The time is h=9 m=39
